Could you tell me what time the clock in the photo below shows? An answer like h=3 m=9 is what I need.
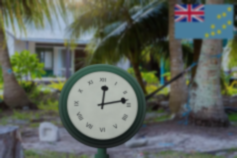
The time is h=12 m=13
